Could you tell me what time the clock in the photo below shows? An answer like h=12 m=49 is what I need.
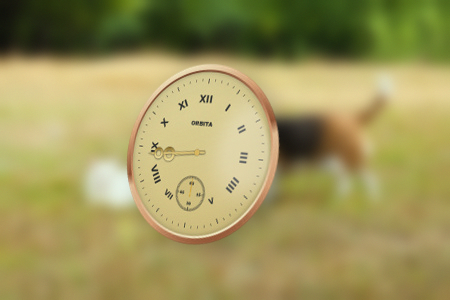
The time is h=8 m=44
